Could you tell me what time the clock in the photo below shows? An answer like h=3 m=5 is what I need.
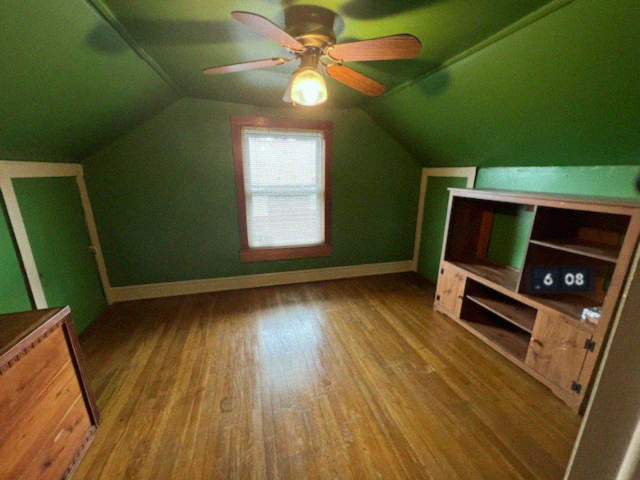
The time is h=6 m=8
